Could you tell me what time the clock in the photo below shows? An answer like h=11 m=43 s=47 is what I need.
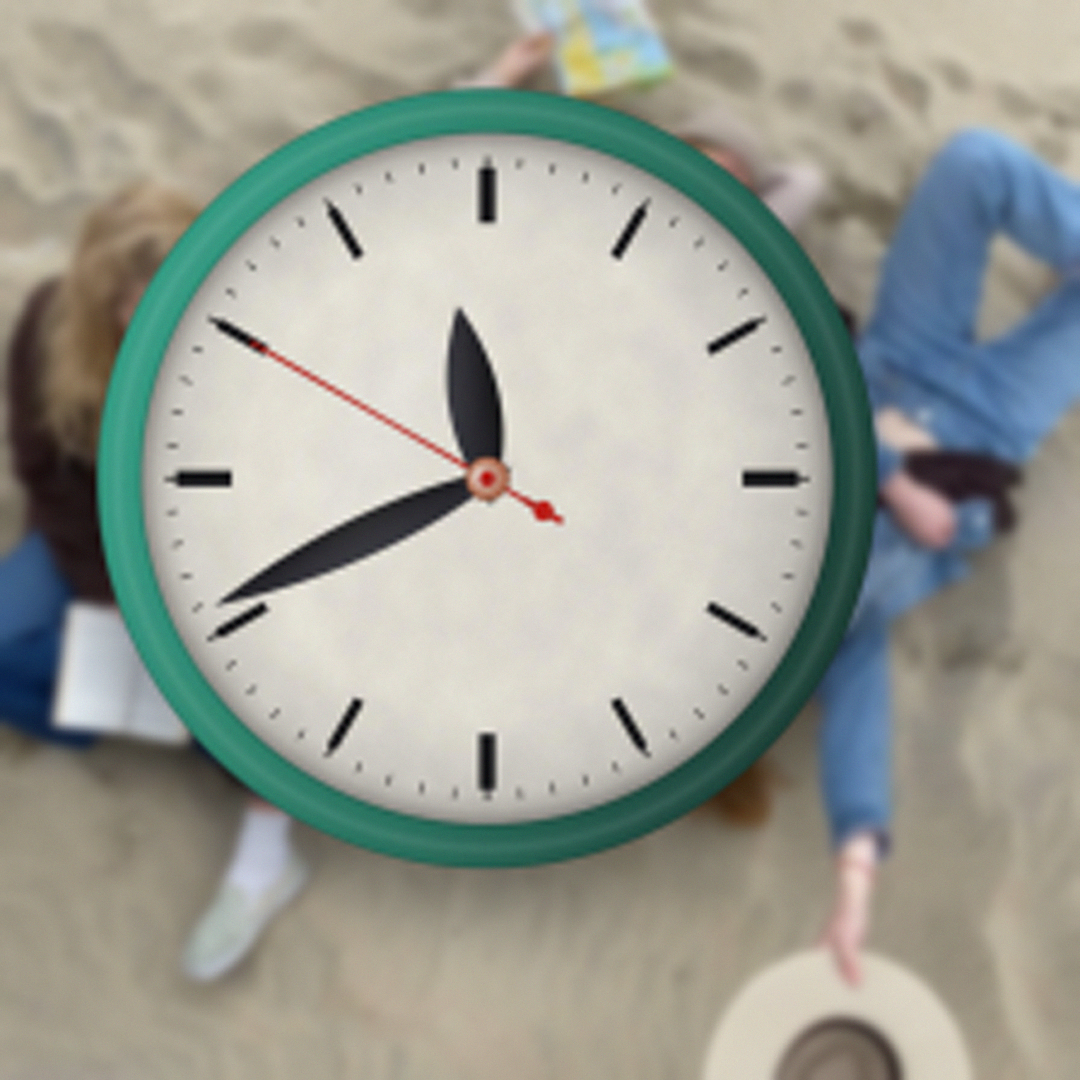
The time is h=11 m=40 s=50
